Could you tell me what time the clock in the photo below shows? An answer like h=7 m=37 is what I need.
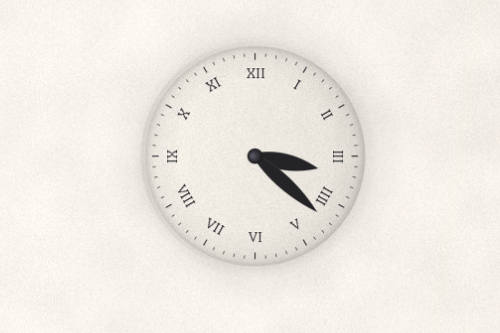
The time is h=3 m=22
